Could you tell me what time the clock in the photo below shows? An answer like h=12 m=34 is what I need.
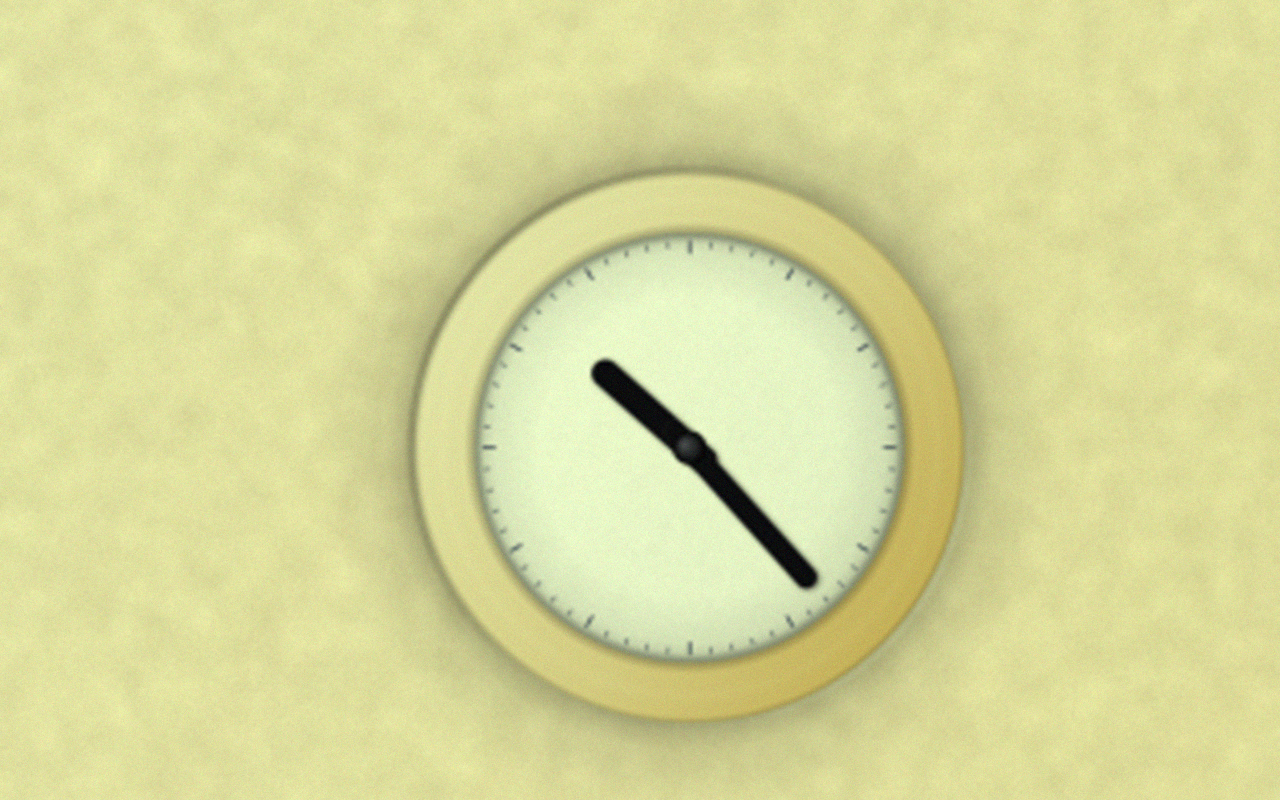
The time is h=10 m=23
